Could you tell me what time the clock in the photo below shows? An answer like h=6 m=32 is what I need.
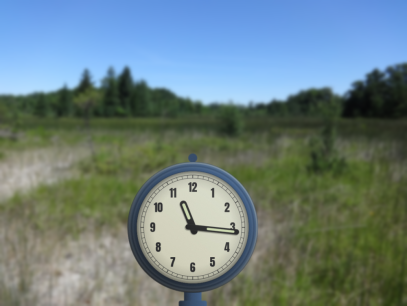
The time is h=11 m=16
